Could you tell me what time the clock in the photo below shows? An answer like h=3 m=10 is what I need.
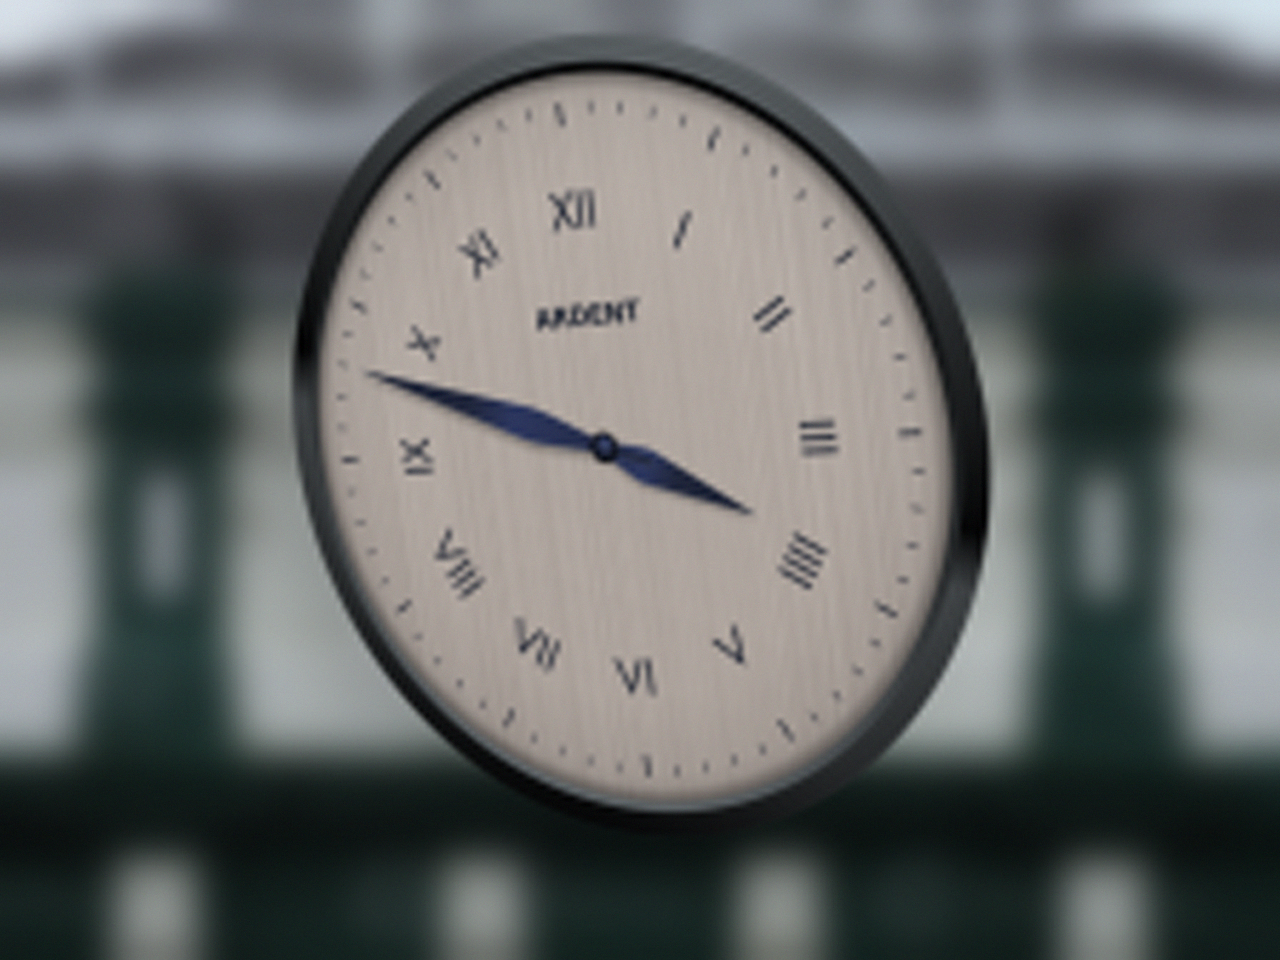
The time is h=3 m=48
